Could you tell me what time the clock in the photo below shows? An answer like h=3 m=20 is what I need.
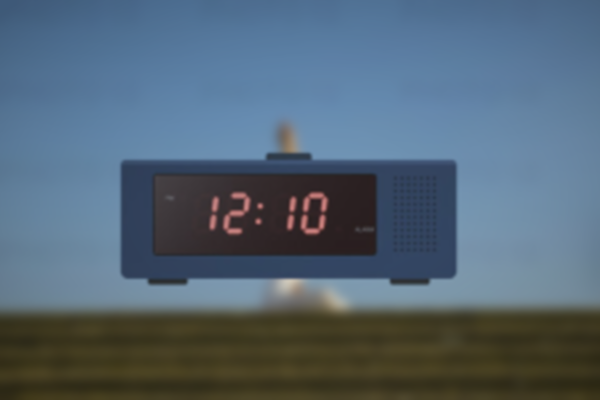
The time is h=12 m=10
